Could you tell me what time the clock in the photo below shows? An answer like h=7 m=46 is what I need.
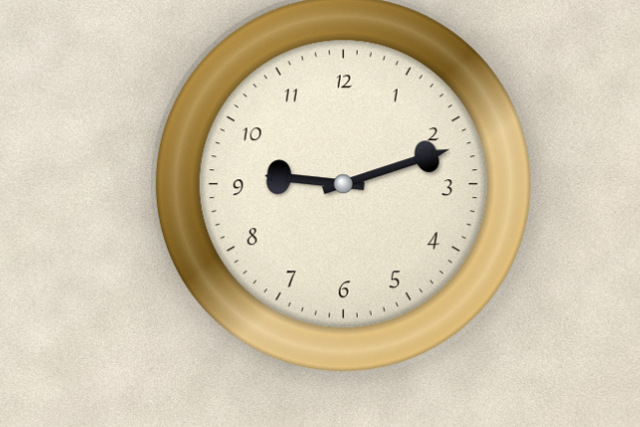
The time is h=9 m=12
